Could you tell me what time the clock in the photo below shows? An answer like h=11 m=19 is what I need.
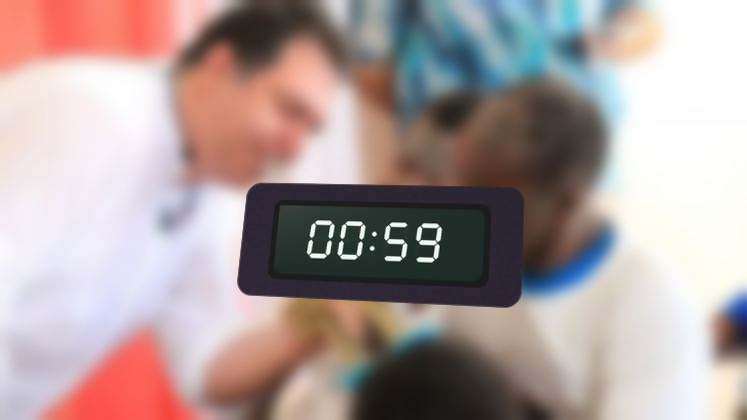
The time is h=0 m=59
